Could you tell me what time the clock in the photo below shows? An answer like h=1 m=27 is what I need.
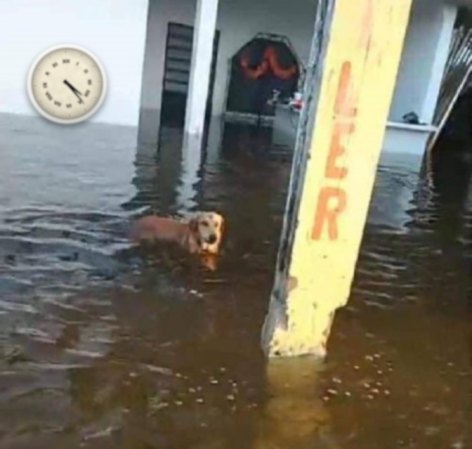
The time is h=4 m=24
